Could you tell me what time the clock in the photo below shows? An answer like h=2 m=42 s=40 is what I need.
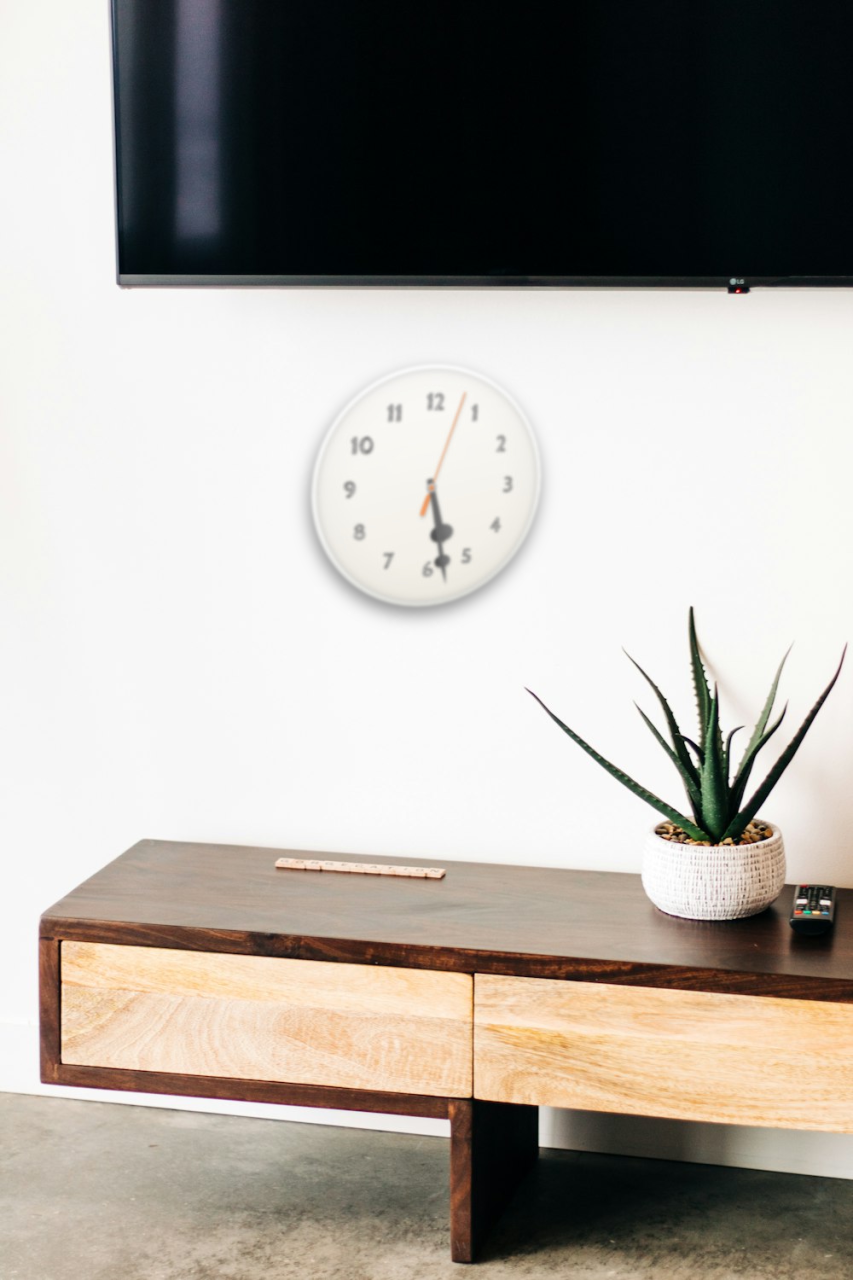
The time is h=5 m=28 s=3
